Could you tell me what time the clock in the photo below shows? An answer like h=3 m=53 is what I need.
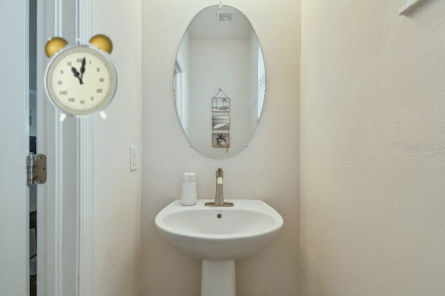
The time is h=11 m=2
